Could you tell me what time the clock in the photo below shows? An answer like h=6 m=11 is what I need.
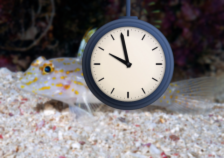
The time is h=9 m=58
